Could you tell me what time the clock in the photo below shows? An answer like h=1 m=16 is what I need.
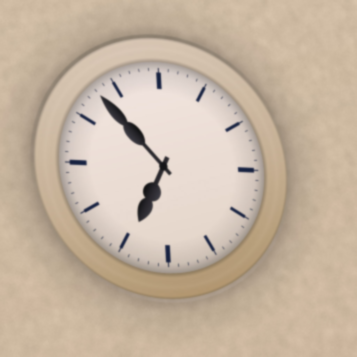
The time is h=6 m=53
